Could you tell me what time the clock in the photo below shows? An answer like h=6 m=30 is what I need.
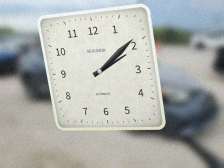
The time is h=2 m=9
